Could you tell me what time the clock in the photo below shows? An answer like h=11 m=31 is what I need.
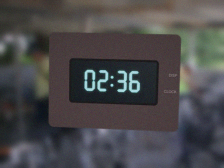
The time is h=2 m=36
